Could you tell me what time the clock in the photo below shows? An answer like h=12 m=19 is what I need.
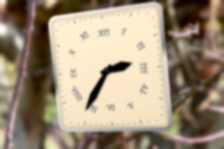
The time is h=2 m=36
